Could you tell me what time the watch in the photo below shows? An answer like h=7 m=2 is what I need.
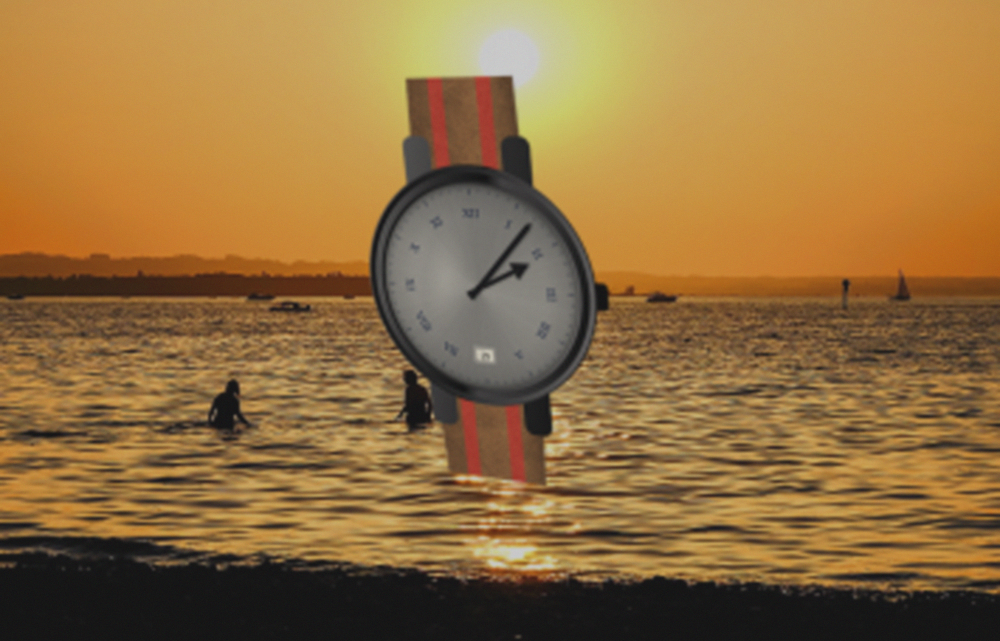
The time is h=2 m=7
